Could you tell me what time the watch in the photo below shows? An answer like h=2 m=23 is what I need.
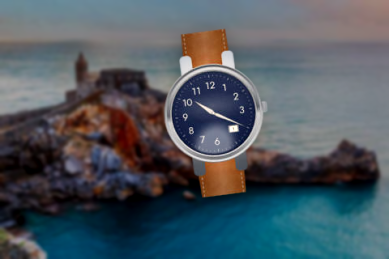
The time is h=10 m=20
